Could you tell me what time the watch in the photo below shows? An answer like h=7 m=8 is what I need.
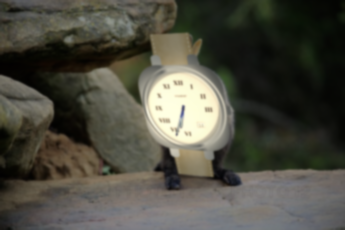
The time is h=6 m=34
